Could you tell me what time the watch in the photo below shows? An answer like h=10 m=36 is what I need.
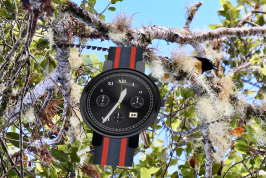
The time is h=12 m=35
